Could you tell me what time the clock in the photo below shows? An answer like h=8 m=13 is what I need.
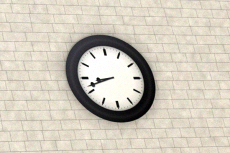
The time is h=8 m=42
